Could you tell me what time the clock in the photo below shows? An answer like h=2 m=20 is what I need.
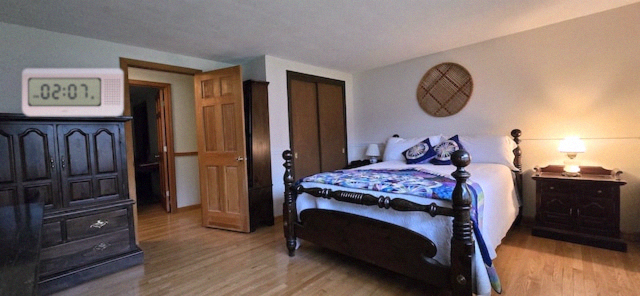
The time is h=2 m=7
